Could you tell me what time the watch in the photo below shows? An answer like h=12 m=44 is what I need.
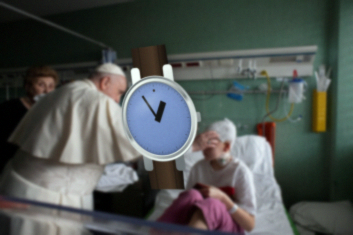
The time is h=12 m=55
